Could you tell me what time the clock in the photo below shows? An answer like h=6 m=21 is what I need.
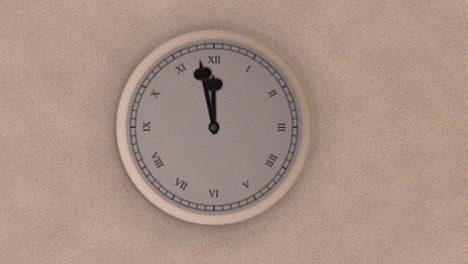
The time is h=11 m=58
